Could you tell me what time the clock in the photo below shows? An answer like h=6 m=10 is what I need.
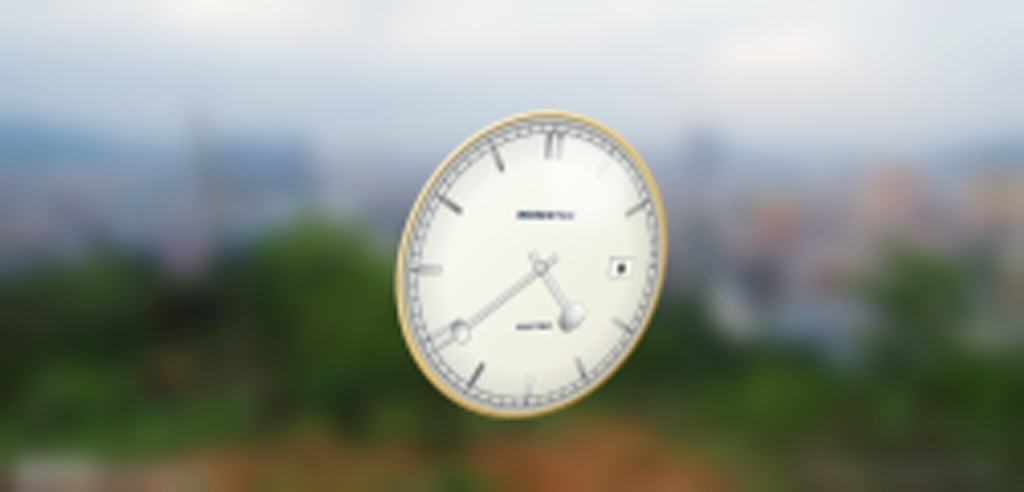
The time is h=4 m=39
